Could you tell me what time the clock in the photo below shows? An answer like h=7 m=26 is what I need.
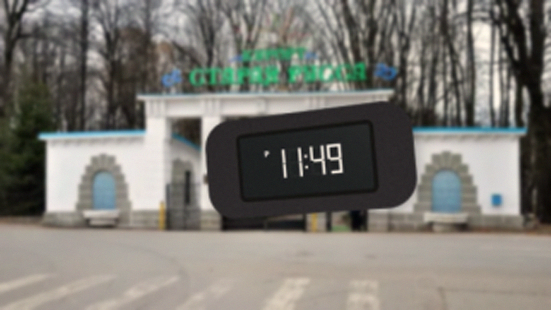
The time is h=11 m=49
